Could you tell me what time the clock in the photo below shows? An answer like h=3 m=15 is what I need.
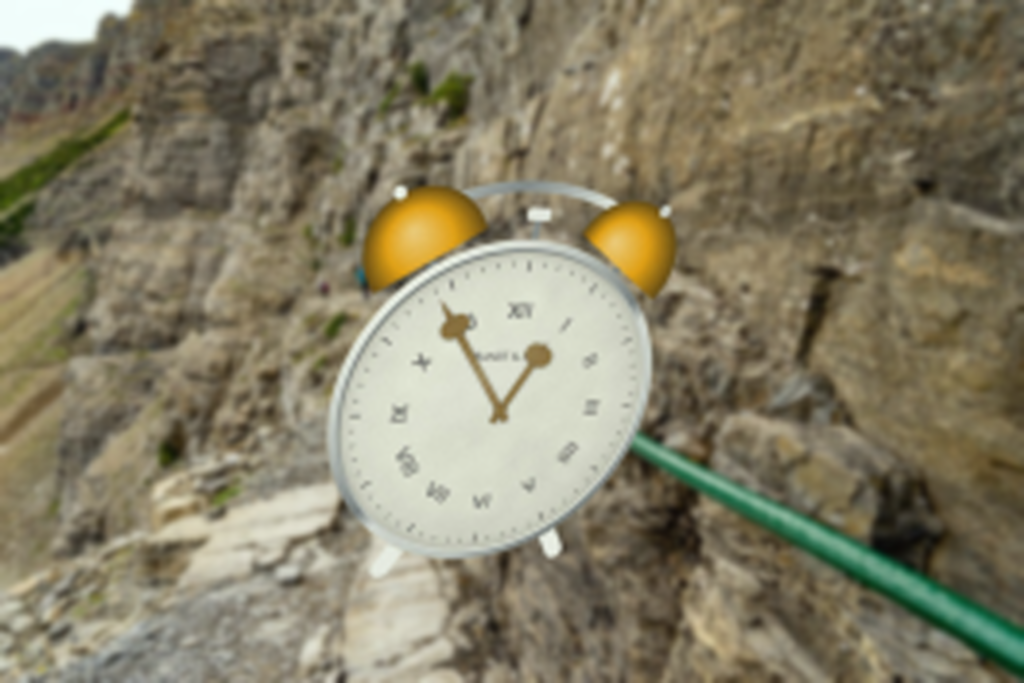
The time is h=12 m=54
